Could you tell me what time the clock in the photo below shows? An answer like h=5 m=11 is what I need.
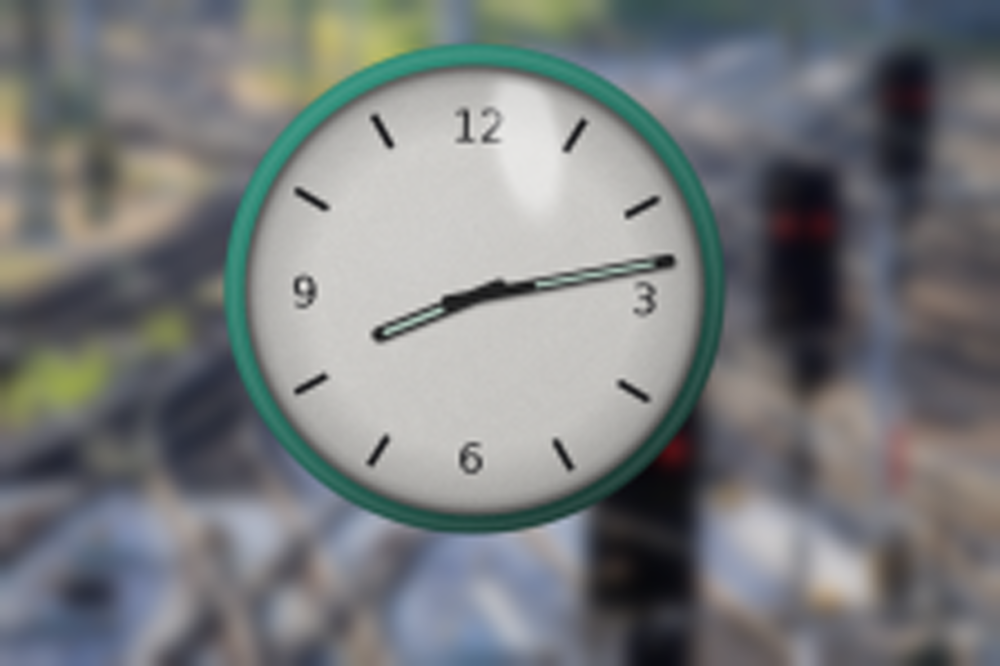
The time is h=8 m=13
